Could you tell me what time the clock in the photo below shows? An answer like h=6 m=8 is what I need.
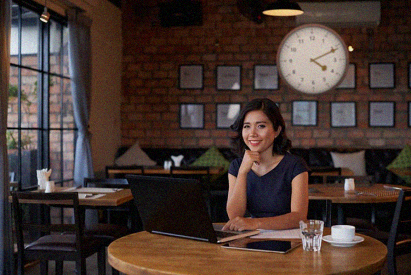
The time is h=4 m=11
